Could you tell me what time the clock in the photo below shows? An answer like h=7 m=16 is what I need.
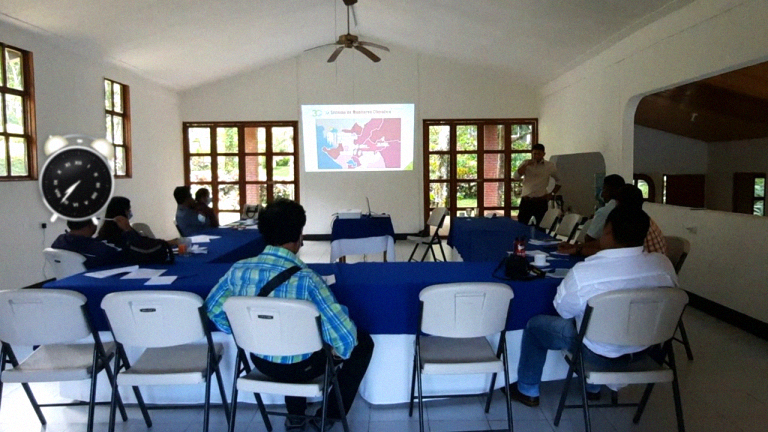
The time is h=7 m=36
